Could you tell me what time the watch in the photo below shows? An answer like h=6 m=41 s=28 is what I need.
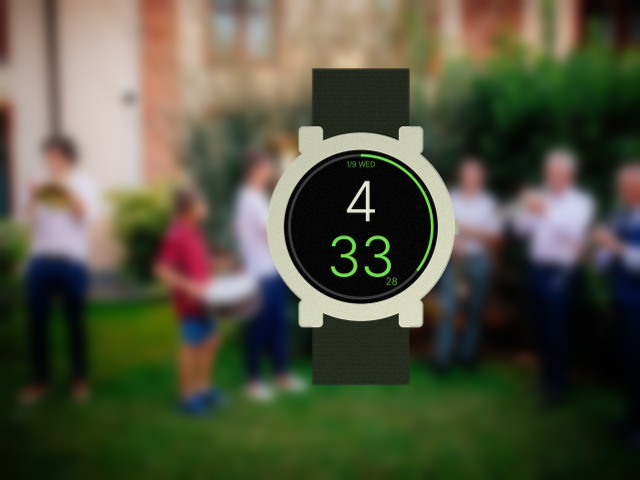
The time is h=4 m=33 s=28
